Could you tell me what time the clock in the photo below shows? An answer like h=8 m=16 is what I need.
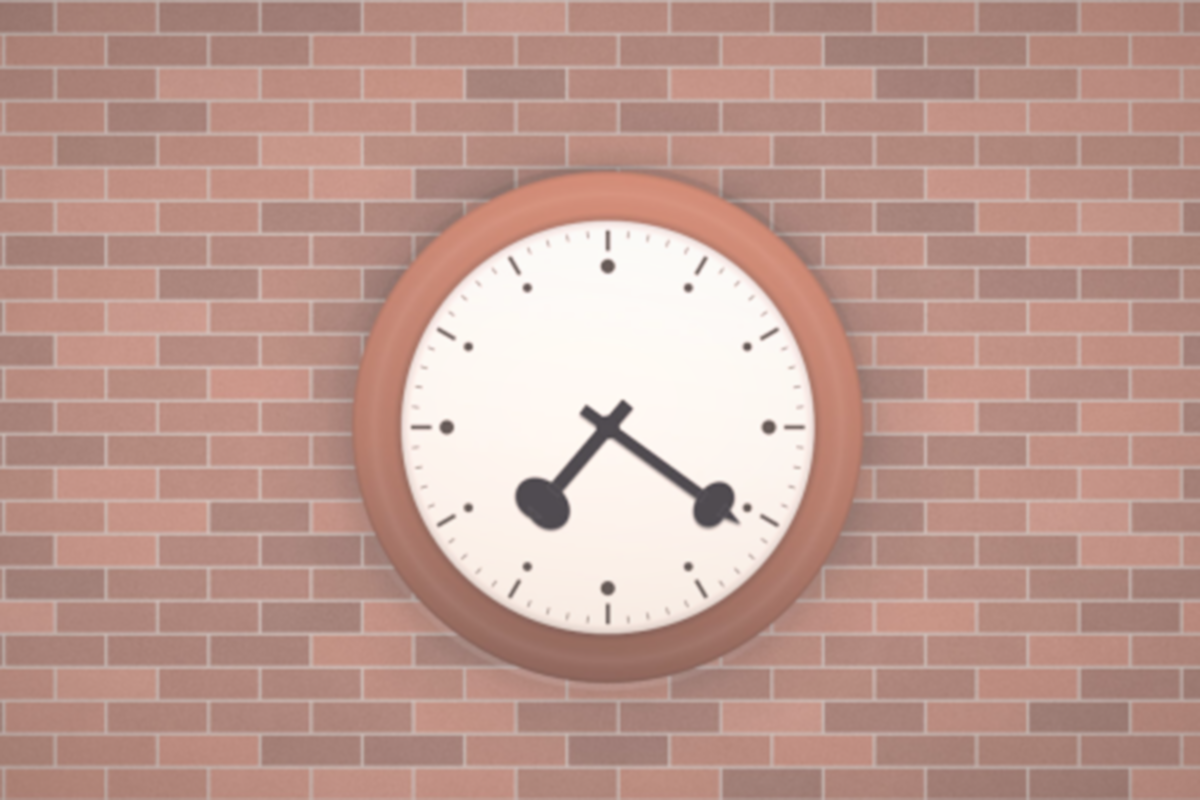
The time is h=7 m=21
